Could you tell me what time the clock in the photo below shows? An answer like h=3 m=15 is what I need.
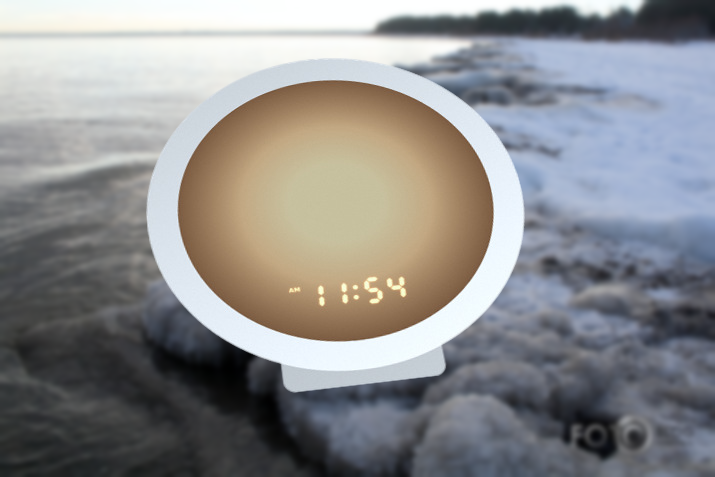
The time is h=11 m=54
